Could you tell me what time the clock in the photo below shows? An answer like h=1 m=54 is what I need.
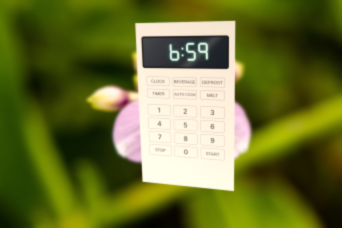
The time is h=6 m=59
